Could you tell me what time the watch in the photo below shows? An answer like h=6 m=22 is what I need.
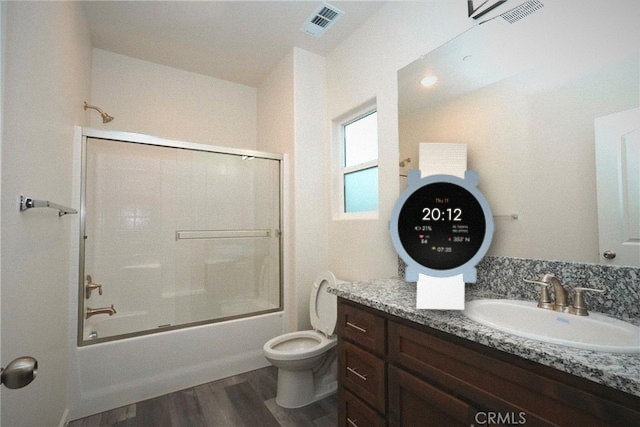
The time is h=20 m=12
